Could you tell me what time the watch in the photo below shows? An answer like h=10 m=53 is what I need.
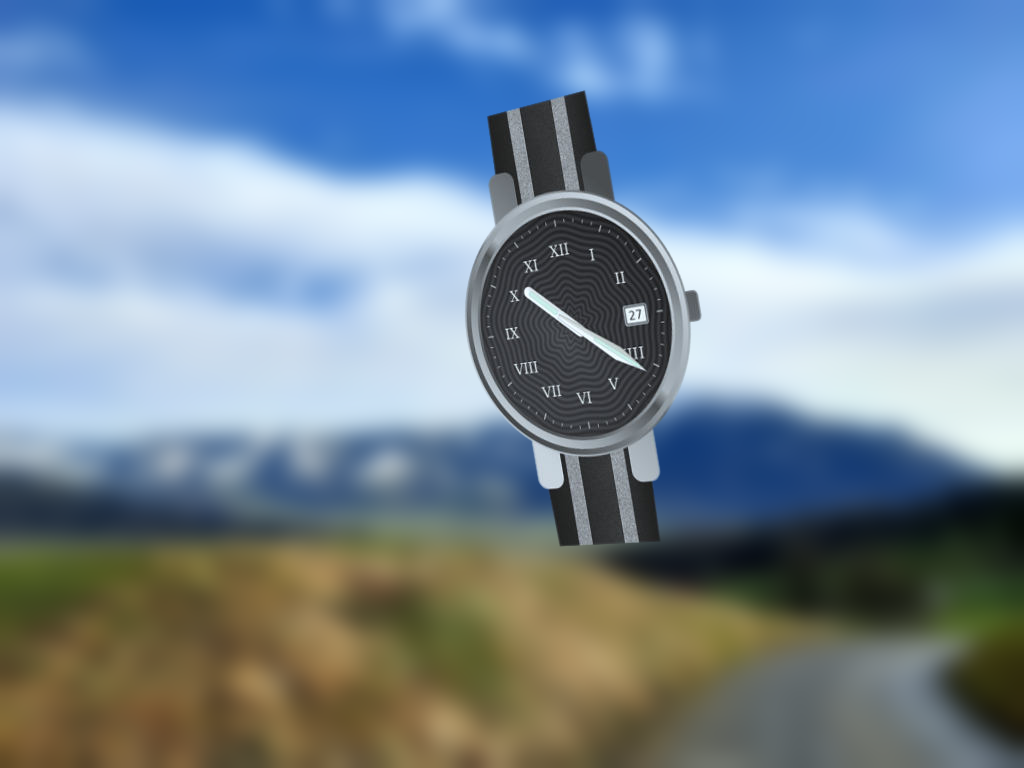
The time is h=10 m=21
